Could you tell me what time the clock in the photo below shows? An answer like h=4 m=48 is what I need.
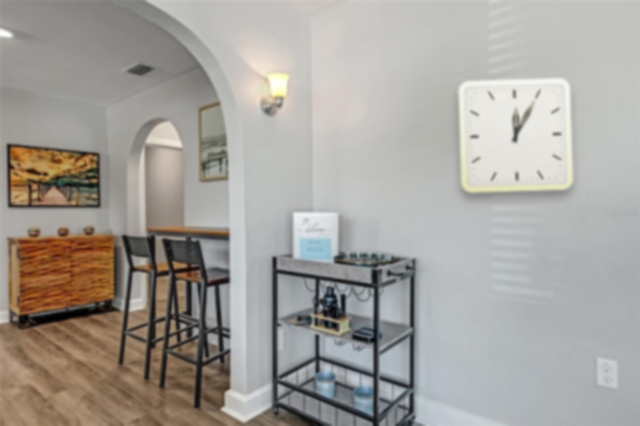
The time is h=12 m=5
